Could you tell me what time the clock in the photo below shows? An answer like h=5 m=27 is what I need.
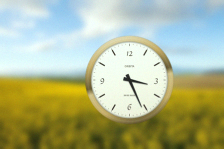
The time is h=3 m=26
